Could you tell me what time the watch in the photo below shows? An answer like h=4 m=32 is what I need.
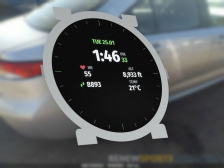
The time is h=1 m=46
